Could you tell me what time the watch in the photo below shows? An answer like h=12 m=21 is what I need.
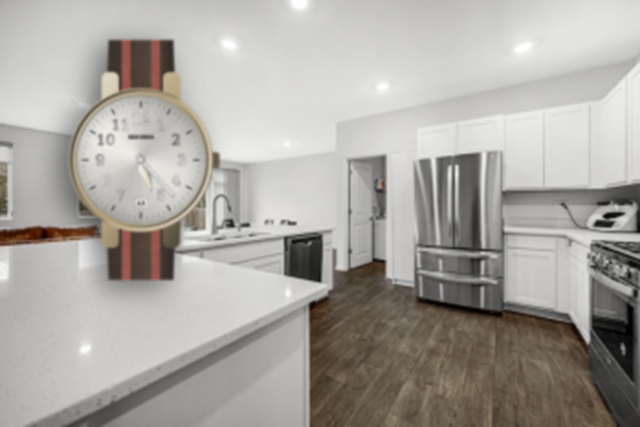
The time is h=5 m=23
